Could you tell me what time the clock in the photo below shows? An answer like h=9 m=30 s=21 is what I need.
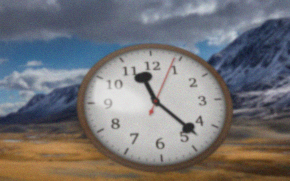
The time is h=11 m=23 s=4
